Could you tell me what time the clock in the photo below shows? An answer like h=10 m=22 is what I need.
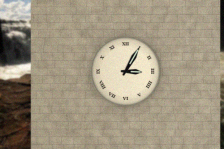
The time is h=3 m=5
